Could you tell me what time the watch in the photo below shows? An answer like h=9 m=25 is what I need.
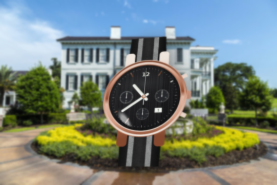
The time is h=10 m=39
